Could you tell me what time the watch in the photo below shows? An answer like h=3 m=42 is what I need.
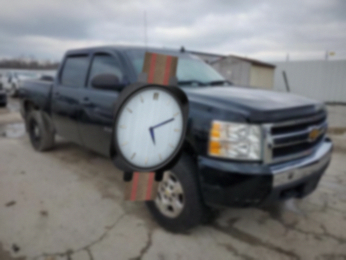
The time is h=5 m=11
